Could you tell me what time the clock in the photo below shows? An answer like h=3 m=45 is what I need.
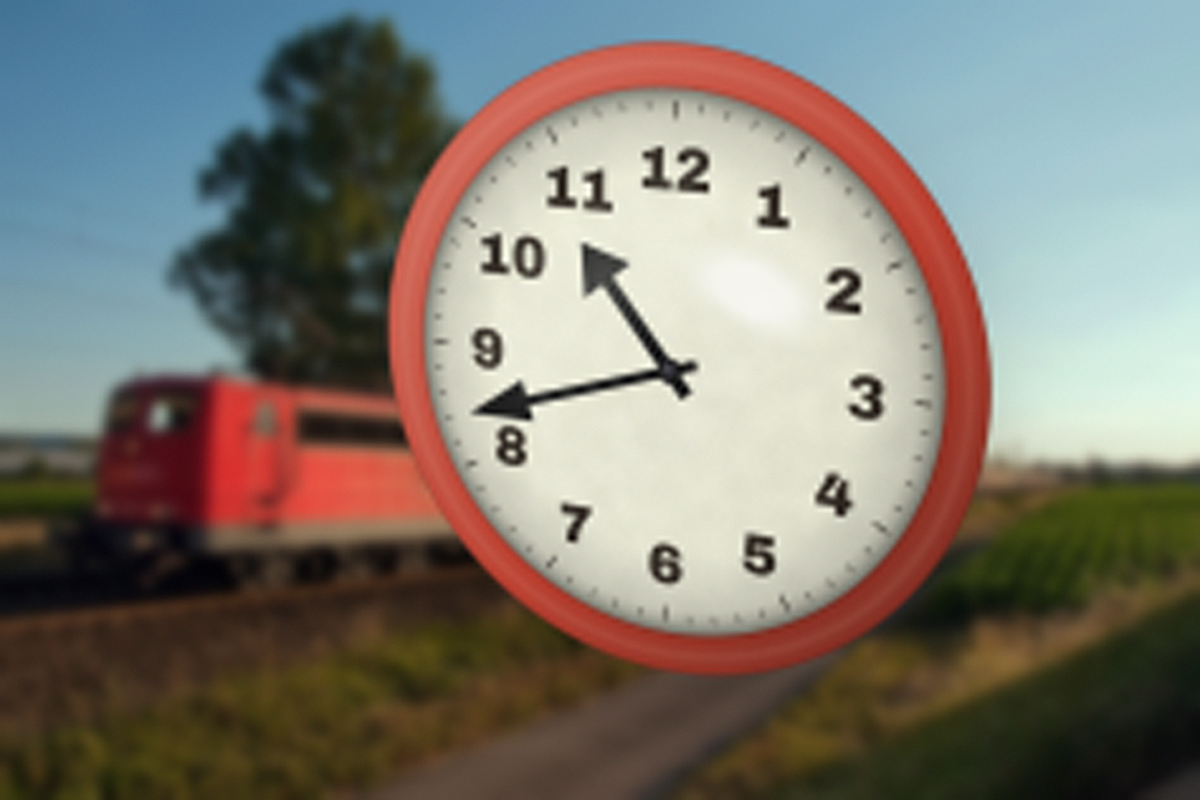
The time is h=10 m=42
